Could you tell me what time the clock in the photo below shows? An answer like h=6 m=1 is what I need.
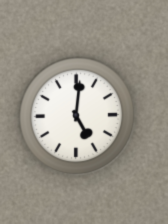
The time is h=5 m=1
